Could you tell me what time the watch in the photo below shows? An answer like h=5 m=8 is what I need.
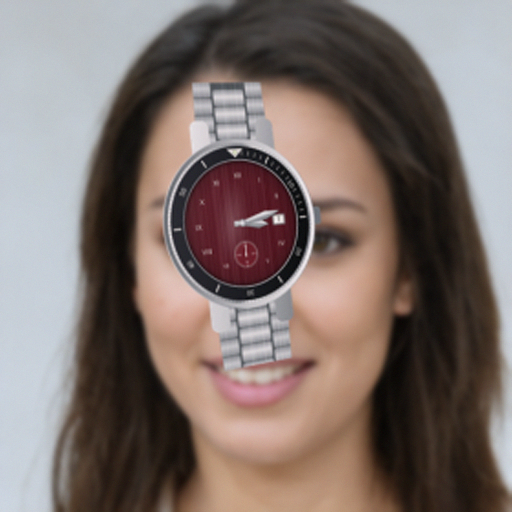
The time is h=3 m=13
